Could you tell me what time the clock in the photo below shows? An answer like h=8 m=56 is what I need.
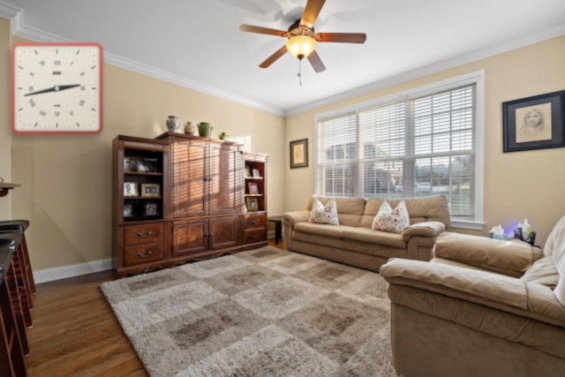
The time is h=2 m=43
